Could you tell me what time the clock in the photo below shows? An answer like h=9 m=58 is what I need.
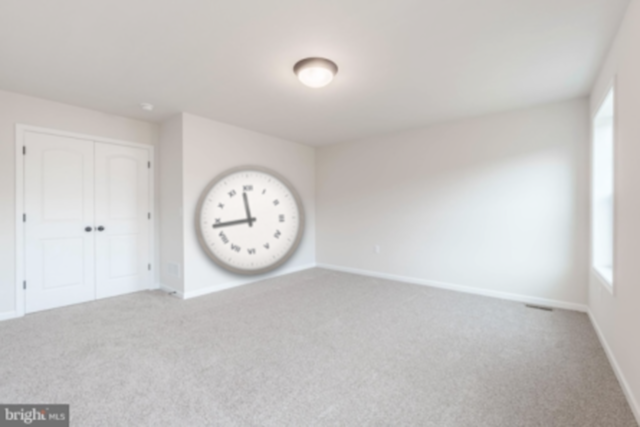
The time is h=11 m=44
